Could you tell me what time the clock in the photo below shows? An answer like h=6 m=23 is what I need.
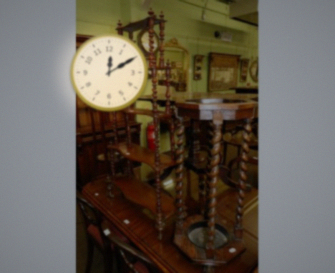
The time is h=12 m=10
